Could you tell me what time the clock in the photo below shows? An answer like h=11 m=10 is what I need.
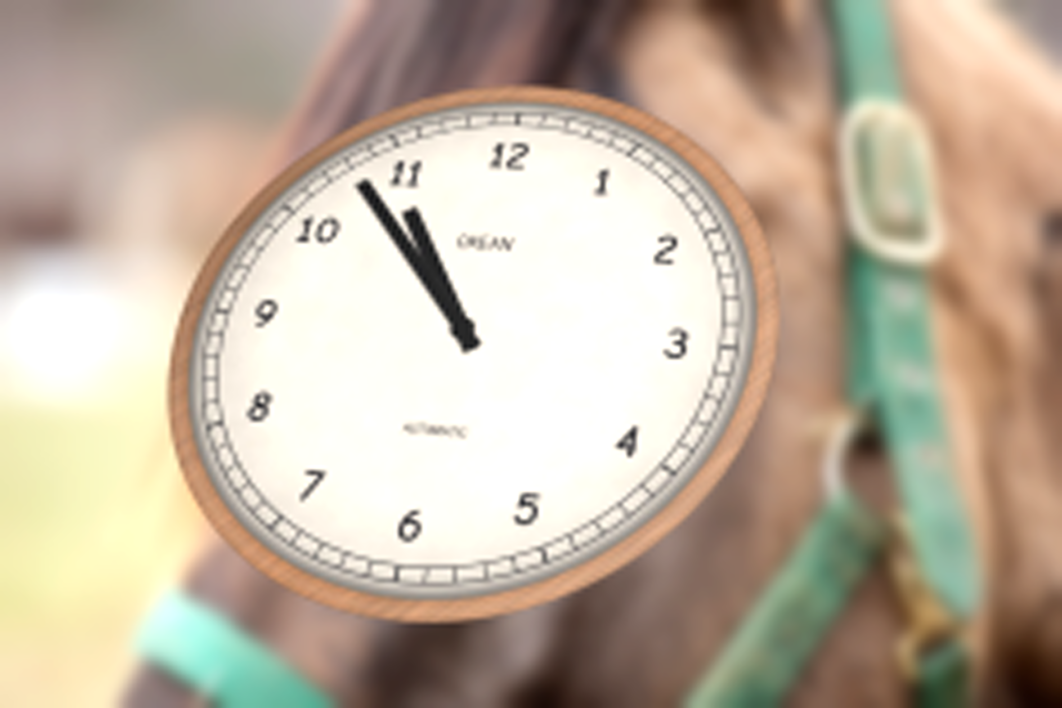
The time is h=10 m=53
